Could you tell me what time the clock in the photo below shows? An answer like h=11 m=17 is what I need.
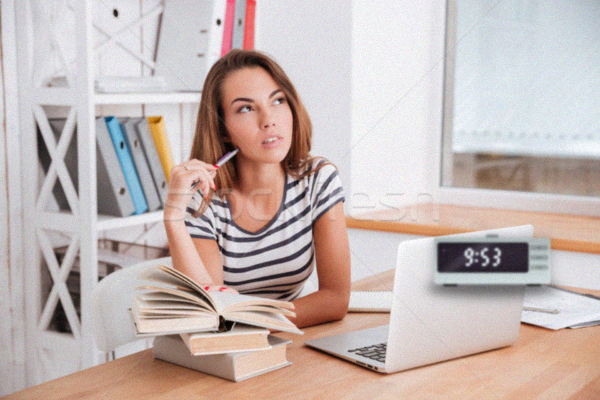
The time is h=9 m=53
